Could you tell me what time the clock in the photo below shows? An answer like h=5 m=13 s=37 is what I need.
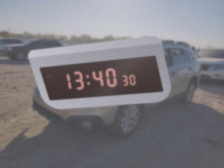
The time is h=13 m=40 s=30
